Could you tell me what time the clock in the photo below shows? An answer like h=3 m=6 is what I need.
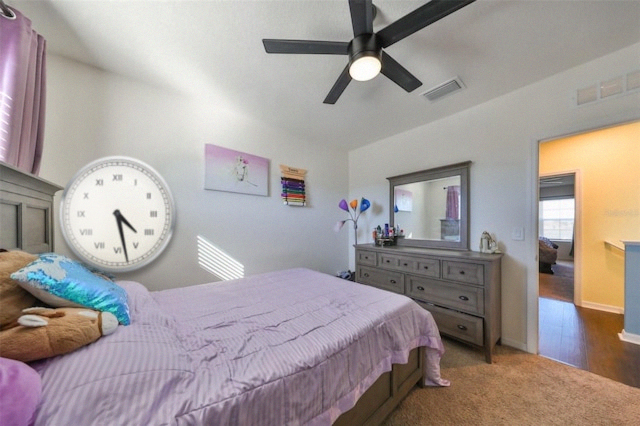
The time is h=4 m=28
